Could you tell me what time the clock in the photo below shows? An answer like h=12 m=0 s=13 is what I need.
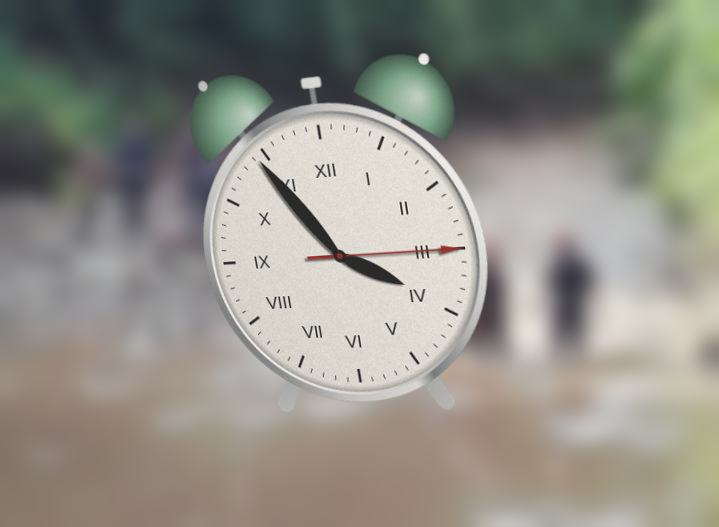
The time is h=3 m=54 s=15
